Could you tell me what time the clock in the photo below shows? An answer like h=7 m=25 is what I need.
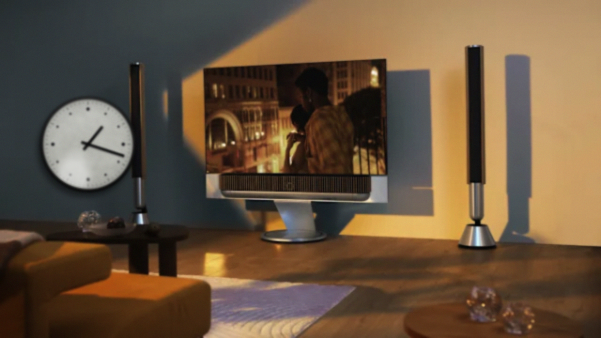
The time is h=1 m=18
